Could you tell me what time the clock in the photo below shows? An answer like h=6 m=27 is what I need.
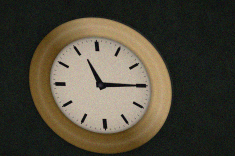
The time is h=11 m=15
